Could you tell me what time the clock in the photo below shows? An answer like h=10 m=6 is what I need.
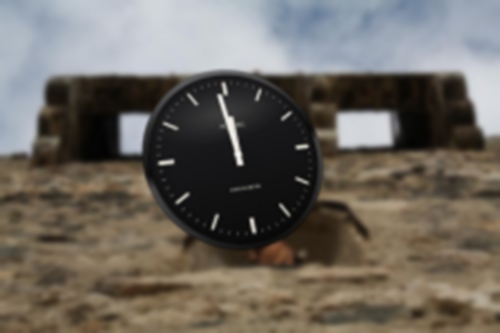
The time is h=11 m=59
